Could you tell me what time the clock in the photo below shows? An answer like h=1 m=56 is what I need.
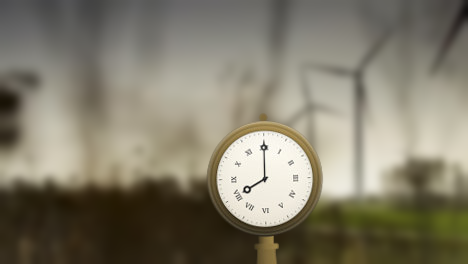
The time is h=8 m=0
